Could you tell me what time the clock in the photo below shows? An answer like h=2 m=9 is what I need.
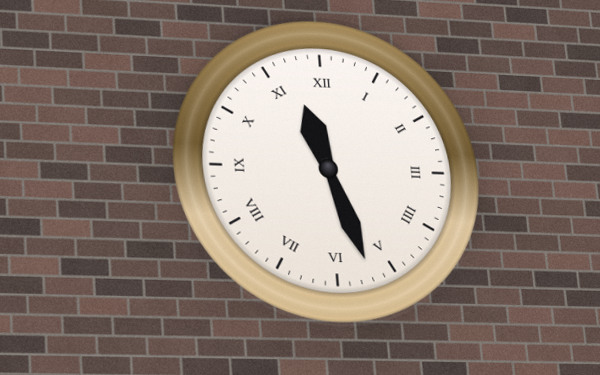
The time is h=11 m=27
